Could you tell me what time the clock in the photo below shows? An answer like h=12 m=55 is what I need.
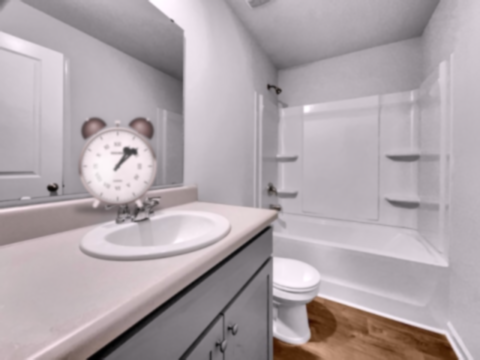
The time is h=1 m=8
